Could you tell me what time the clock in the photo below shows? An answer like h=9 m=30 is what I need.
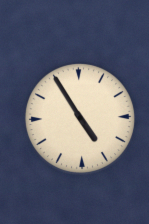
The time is h=4 m=55
